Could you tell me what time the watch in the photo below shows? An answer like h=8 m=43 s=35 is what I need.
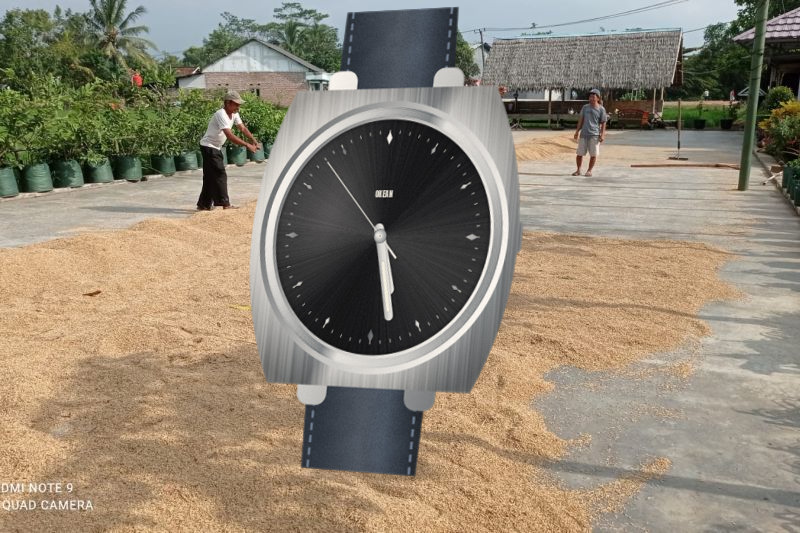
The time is h=5 m=27 s=53
